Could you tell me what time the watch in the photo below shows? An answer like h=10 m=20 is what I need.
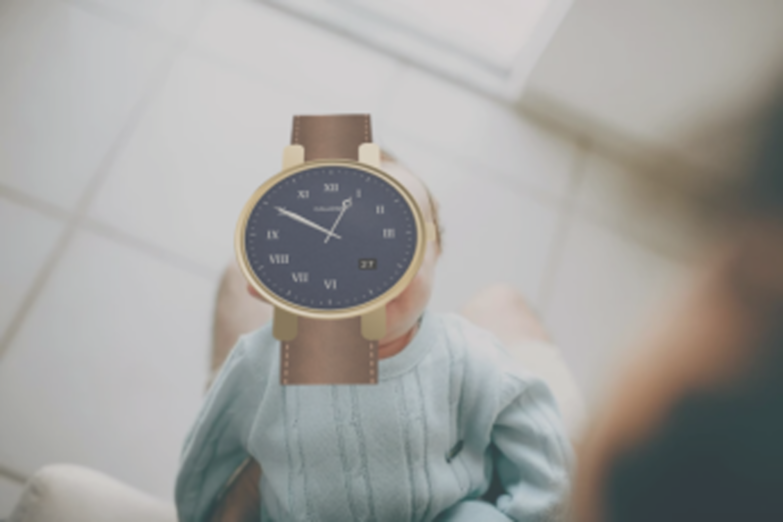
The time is h=12 m=50
